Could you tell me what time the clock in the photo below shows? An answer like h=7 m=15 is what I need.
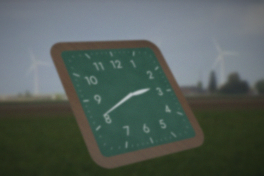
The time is h=2 m=41
